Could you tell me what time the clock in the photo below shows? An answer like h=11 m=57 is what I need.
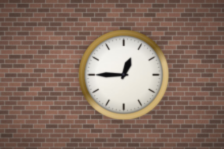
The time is h=12 m=45
